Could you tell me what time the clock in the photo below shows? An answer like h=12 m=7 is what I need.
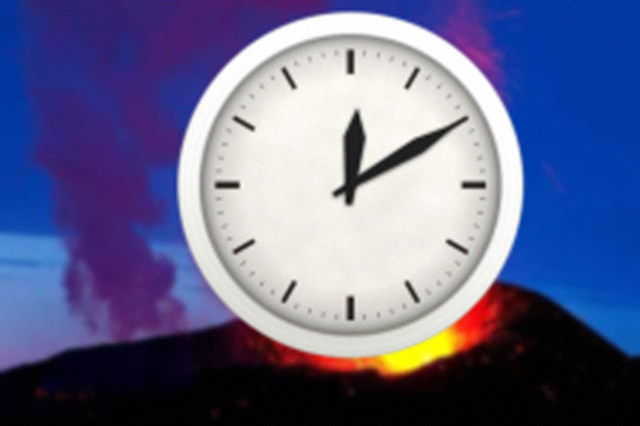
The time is h=12 m=10
